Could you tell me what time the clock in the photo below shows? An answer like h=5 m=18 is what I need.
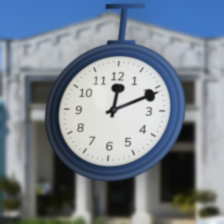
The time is h=12 m=11
